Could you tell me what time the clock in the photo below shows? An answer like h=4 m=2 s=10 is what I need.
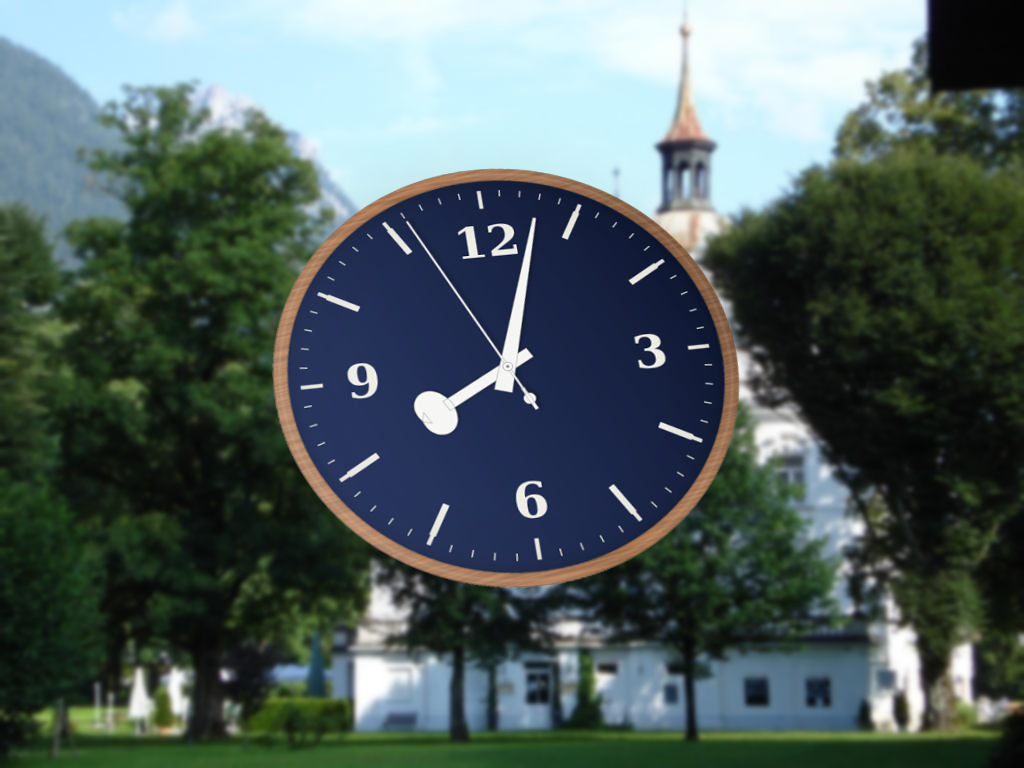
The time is h=8 m=2 s=56
